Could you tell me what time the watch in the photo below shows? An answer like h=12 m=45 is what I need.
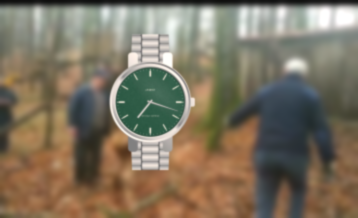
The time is h=7 m=18
